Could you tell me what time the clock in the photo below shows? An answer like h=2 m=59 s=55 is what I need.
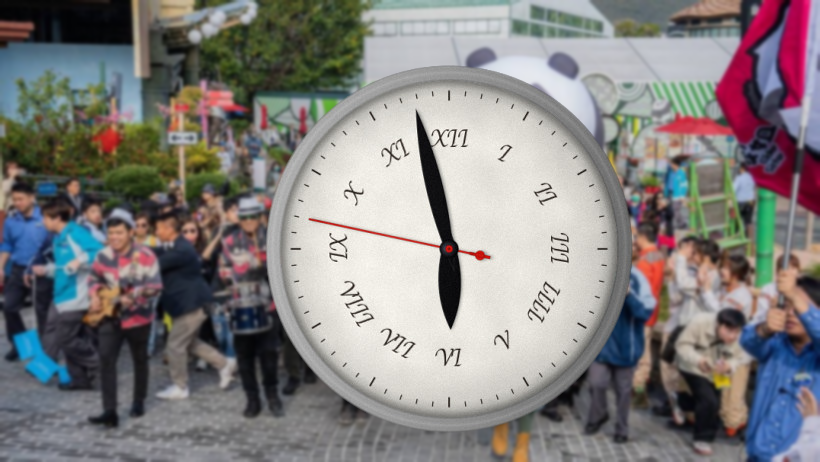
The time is h=5 m=57 s=47
